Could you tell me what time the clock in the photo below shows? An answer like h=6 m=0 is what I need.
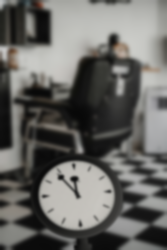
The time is h=11 m=54
